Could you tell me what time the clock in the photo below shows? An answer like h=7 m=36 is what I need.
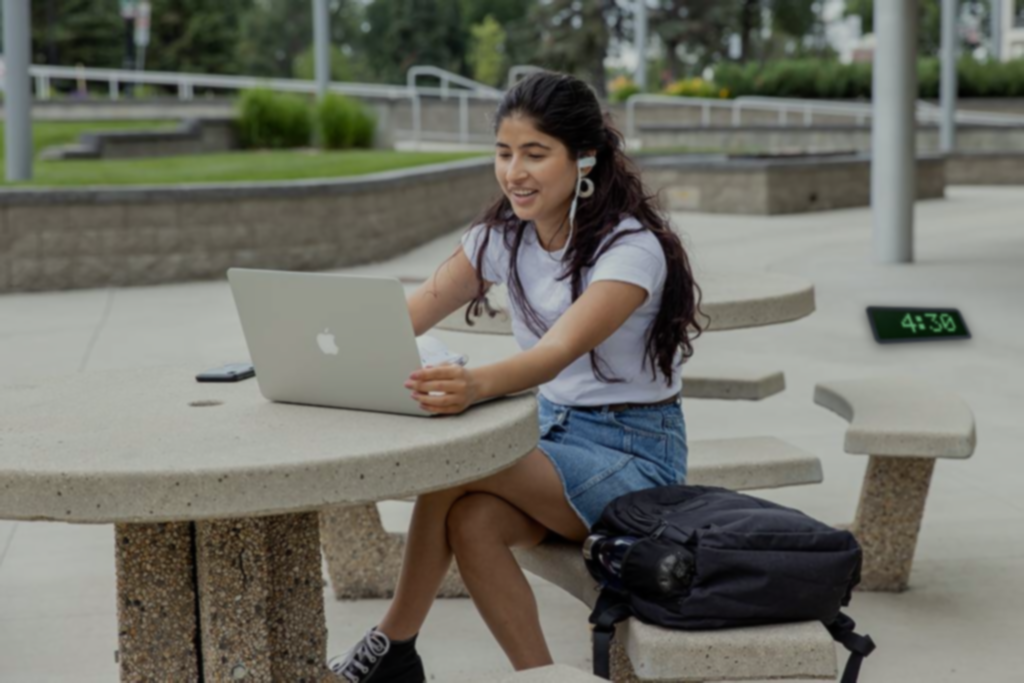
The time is h=4 m=30
